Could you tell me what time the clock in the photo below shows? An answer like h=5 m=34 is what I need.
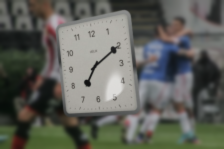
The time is h=7 m=10
